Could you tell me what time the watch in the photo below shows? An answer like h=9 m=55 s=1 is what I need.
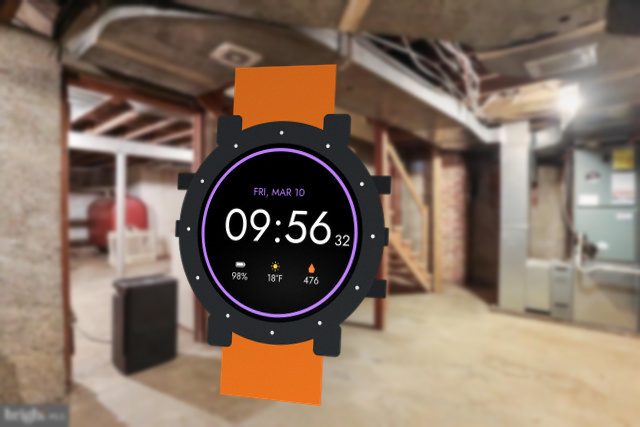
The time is h=9 m=56 s=32
